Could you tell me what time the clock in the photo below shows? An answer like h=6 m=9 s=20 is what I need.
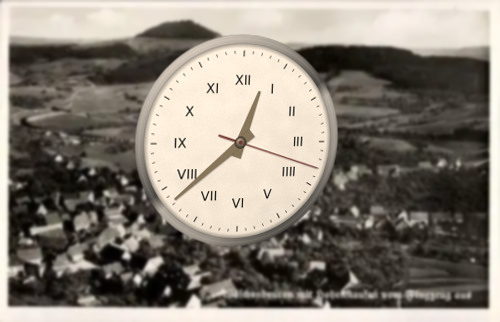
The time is h=12 m=38 s=18
